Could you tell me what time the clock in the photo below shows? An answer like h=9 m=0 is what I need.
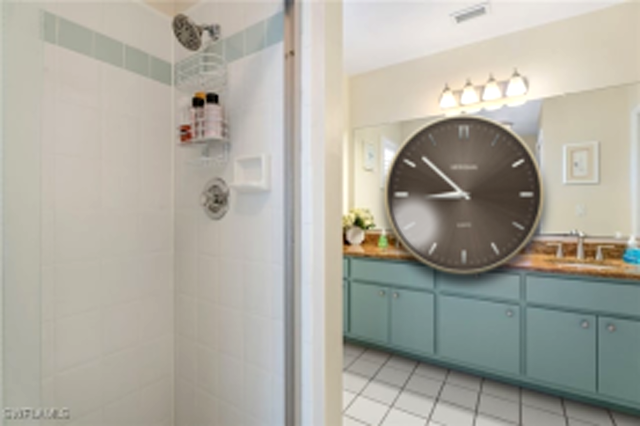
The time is h=8 m=52
